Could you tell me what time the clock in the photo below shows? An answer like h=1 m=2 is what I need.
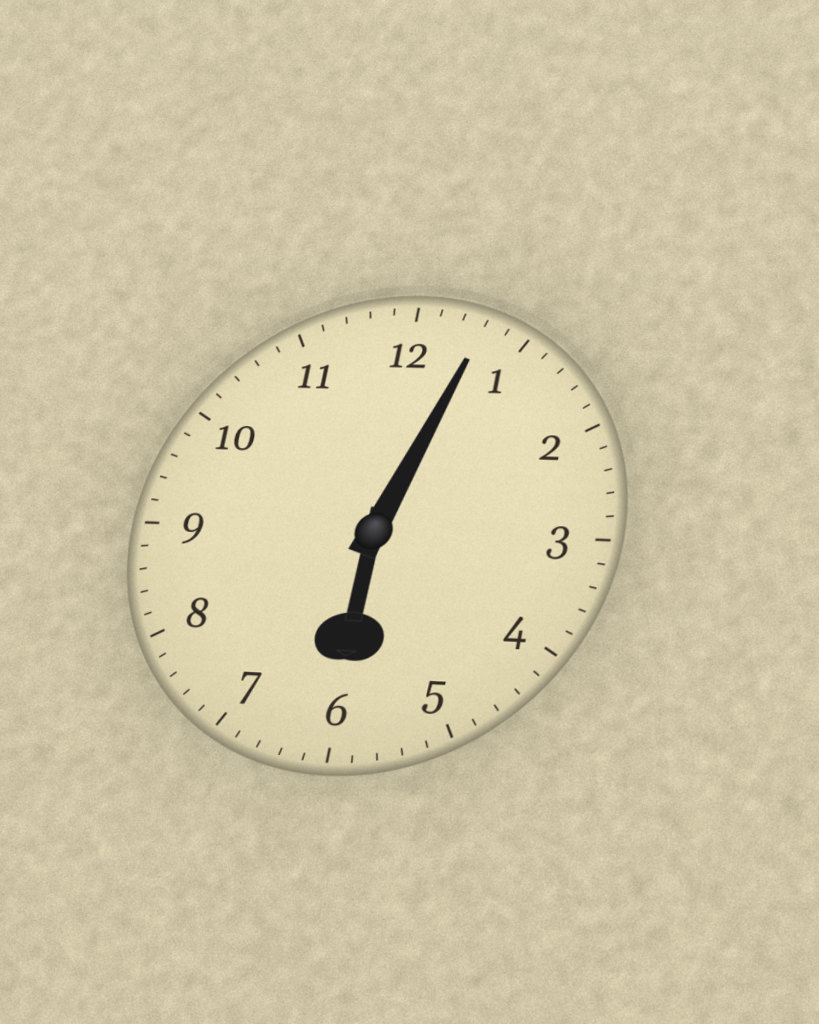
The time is h=6 m=3
